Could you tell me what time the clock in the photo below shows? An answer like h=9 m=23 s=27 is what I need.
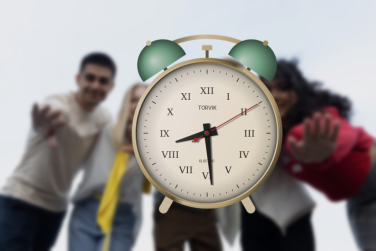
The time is h=8 m=29 s=10
